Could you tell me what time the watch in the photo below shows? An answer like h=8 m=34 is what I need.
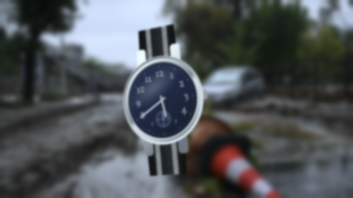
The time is h=5 m=40
